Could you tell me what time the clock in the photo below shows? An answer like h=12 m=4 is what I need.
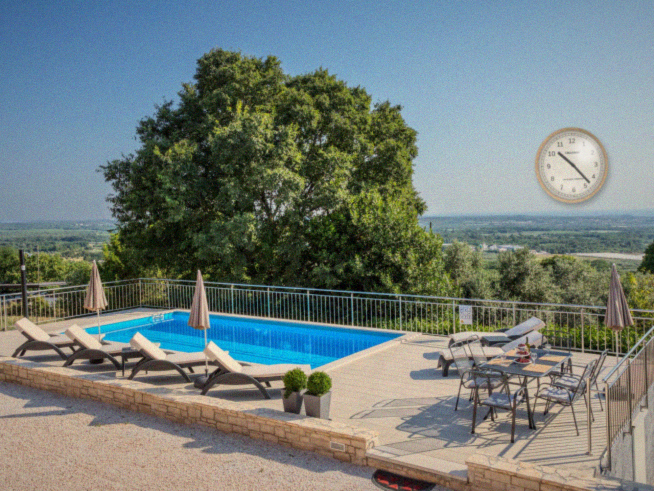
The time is h=10 m=23
